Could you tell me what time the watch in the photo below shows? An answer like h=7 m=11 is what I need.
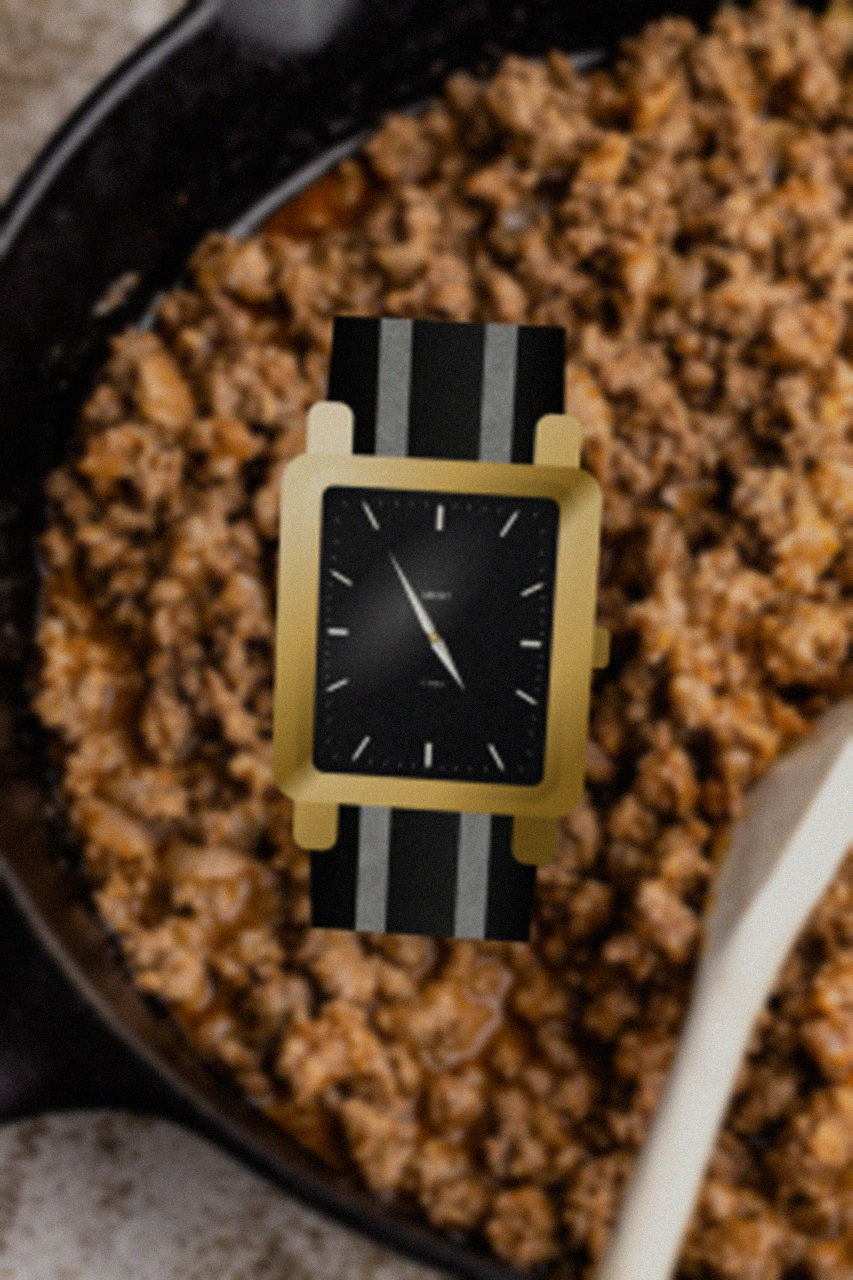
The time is h=4 m=55
